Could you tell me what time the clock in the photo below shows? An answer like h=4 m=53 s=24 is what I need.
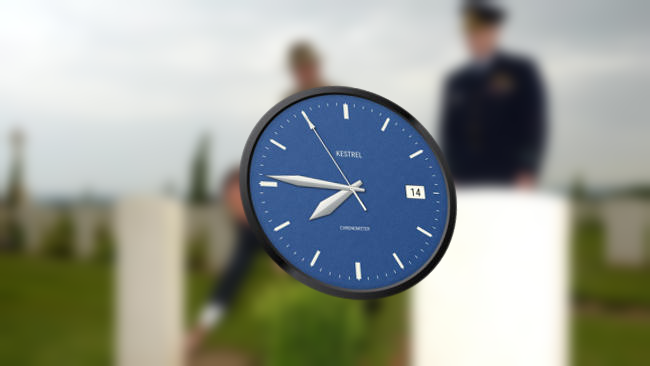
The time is h=7 m=45 s=55
